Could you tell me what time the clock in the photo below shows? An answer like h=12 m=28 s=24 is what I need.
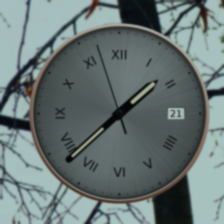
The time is h=1 m=37 s=57
